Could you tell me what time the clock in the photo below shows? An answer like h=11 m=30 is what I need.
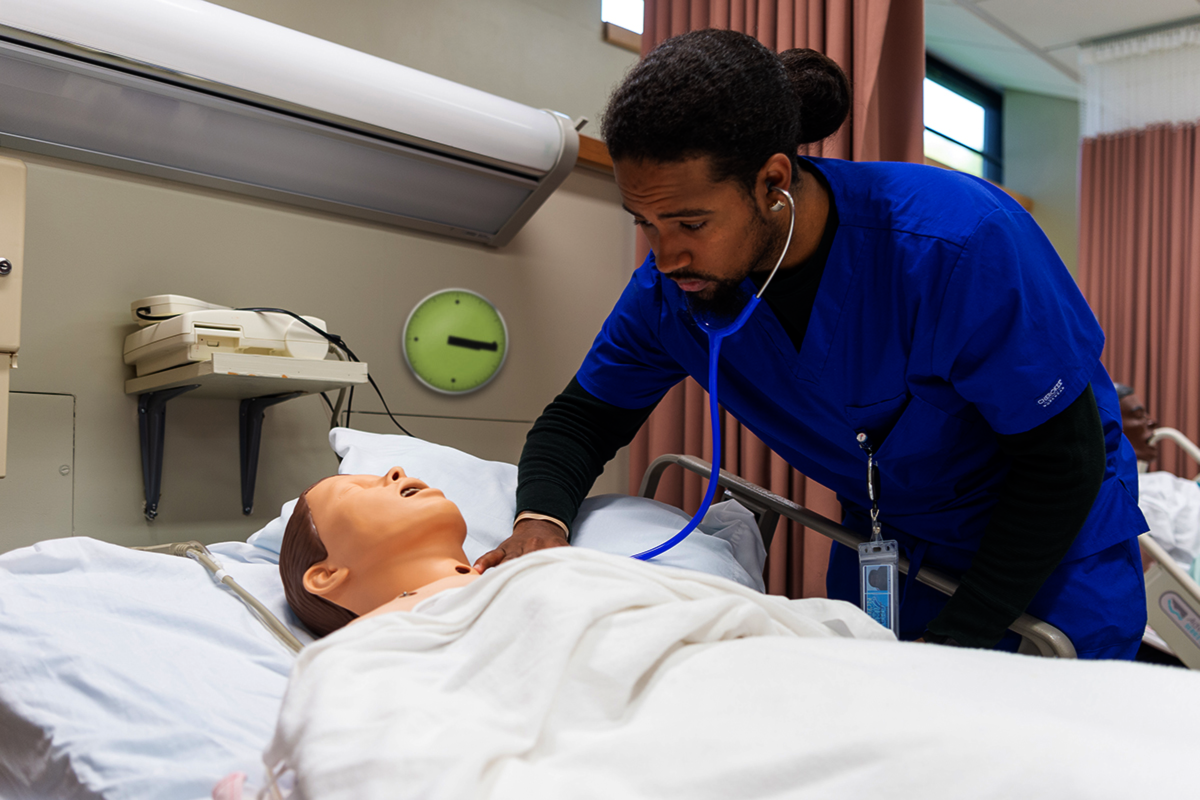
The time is h=3 m=16
